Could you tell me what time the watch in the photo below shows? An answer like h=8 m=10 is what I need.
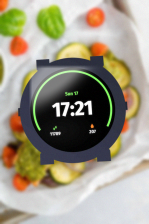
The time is h=17 m=21
